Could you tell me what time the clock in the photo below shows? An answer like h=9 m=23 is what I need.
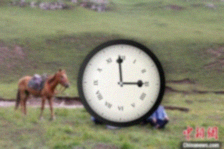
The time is h=2 m=59
